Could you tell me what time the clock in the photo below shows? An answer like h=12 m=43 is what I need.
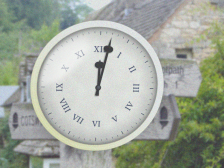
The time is h=12 m=2
